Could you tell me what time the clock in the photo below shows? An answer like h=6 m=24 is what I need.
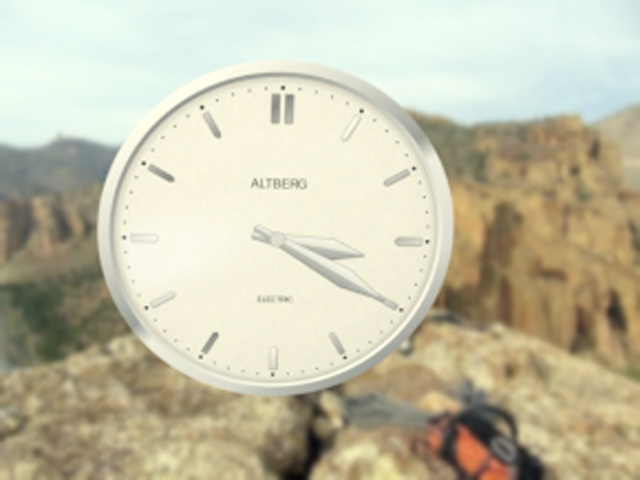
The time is h=3 m=20
